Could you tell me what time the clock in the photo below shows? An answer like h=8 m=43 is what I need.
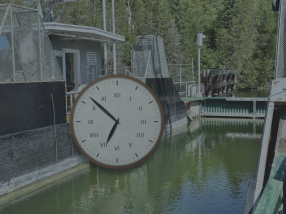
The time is h=6 m=52
